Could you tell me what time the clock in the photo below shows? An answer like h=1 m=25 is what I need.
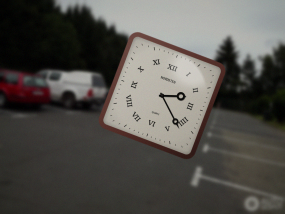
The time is h=2 m=22
